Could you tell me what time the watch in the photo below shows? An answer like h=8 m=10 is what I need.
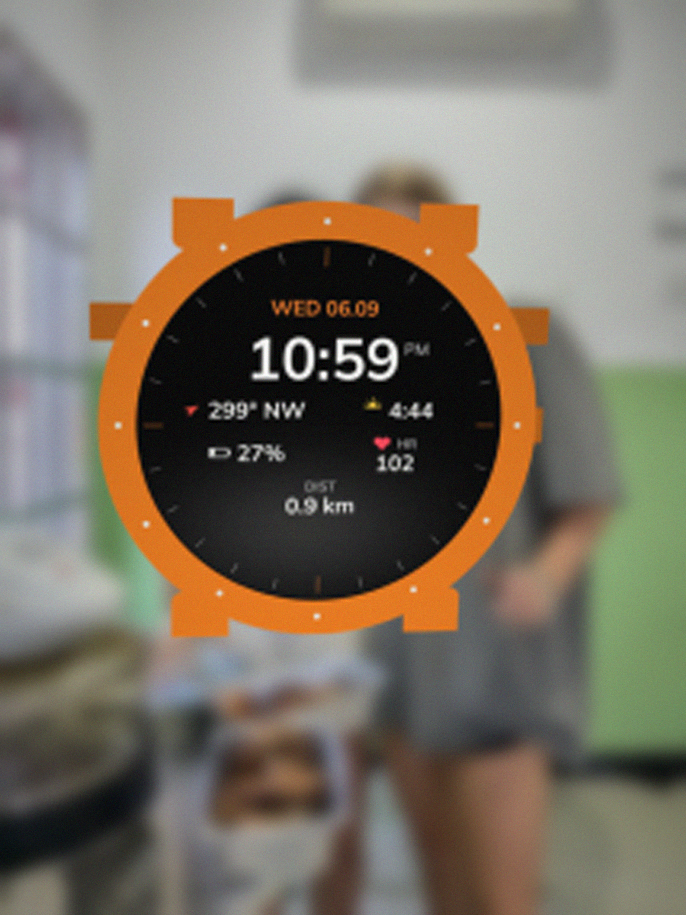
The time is h=10 m=59
